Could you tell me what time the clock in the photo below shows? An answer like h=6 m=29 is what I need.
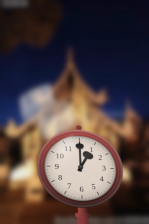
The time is h=1 m=0
